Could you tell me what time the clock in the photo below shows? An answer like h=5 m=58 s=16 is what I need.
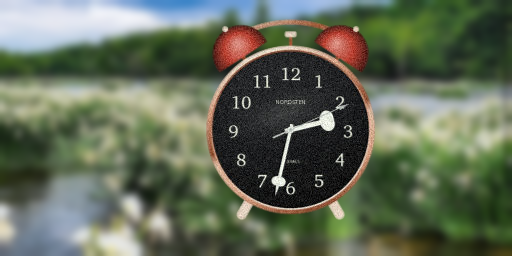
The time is h=2 m=32 s=11
